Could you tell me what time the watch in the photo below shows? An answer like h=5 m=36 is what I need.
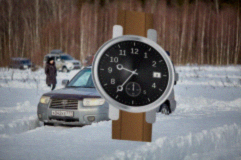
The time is h=9 m=36
